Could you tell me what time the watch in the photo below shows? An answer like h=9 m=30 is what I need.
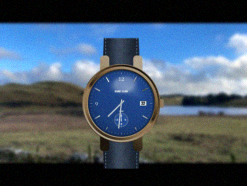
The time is h=7 m=31
